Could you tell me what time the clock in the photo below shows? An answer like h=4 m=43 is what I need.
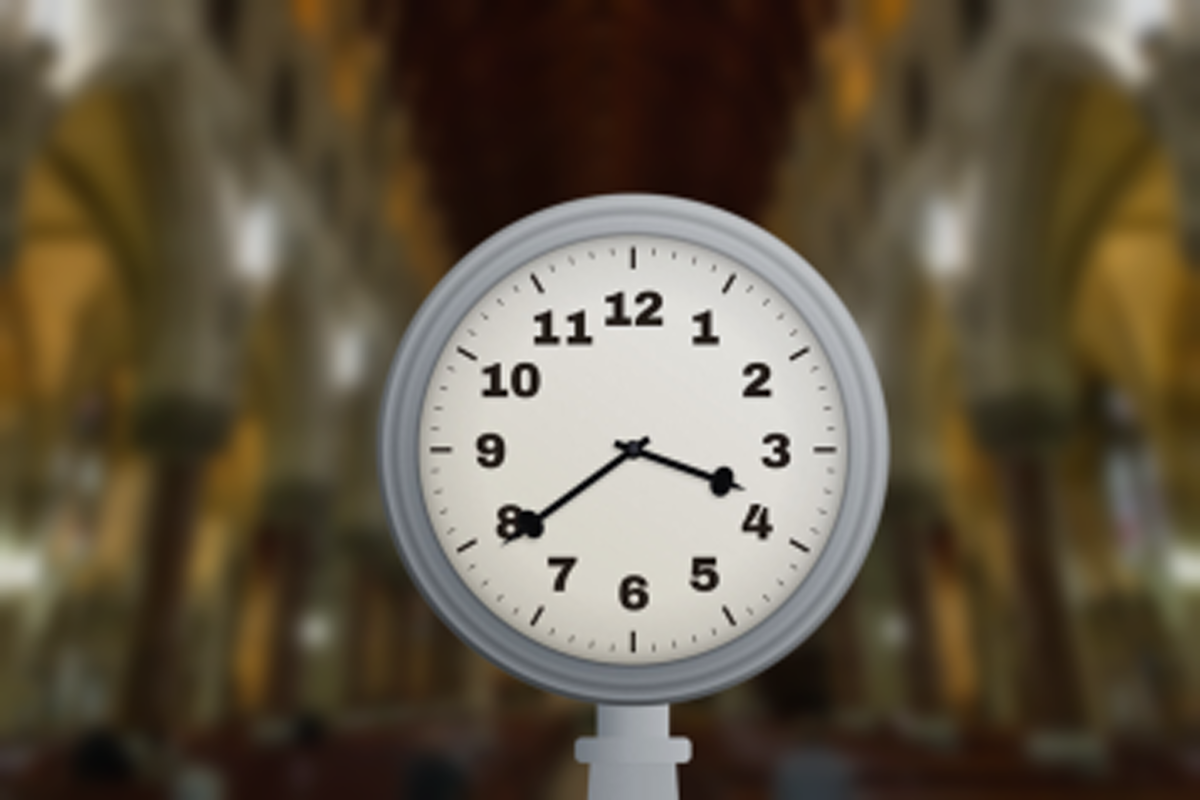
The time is h=3 m=39
